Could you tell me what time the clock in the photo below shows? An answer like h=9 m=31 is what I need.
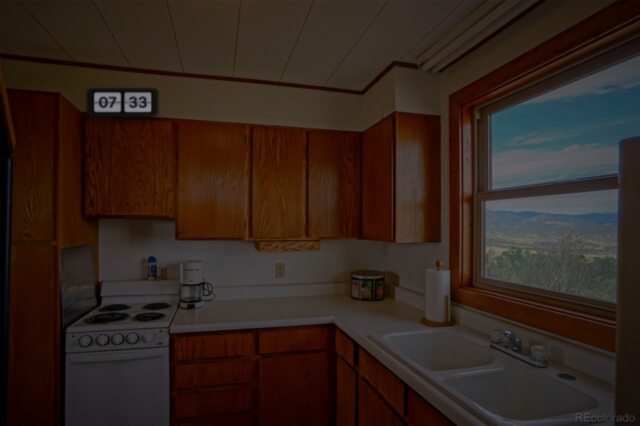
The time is h=7 m=33
